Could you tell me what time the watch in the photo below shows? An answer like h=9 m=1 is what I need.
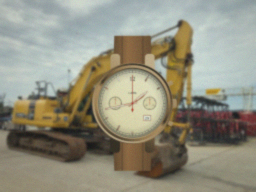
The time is h=1 m=43
